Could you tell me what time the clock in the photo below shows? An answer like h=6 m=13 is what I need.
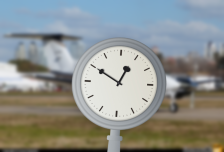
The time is h=12 m=50
